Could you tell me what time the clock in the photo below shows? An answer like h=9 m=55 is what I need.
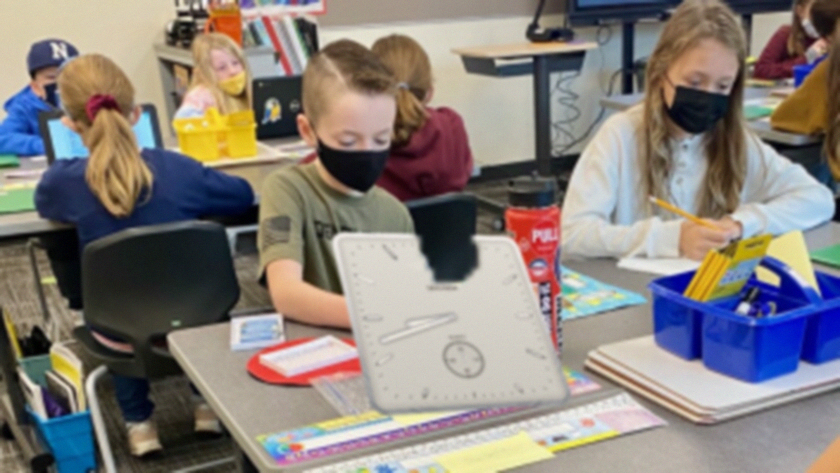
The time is h=8 m=42
